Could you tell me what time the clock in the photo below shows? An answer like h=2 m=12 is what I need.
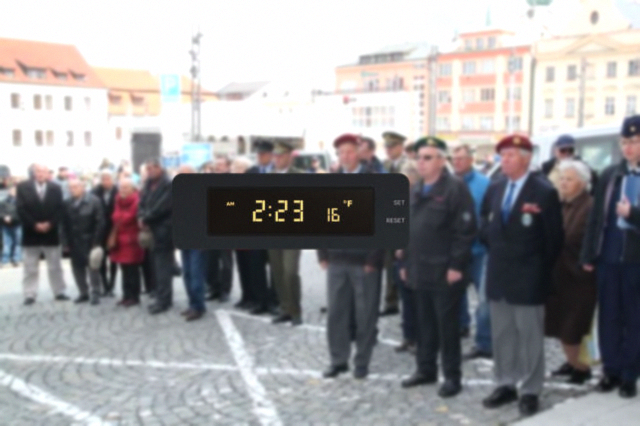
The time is h=2 m=23
